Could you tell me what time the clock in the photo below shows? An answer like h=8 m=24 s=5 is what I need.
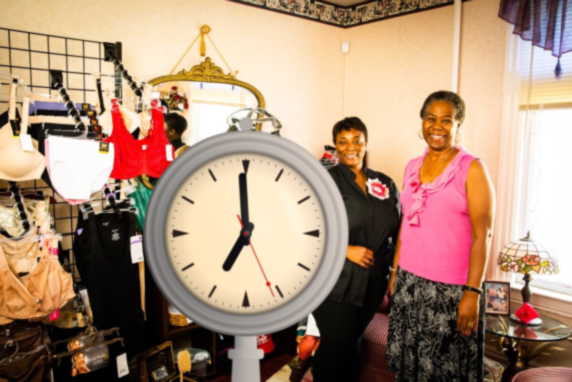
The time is h=6 m=59 s=26
